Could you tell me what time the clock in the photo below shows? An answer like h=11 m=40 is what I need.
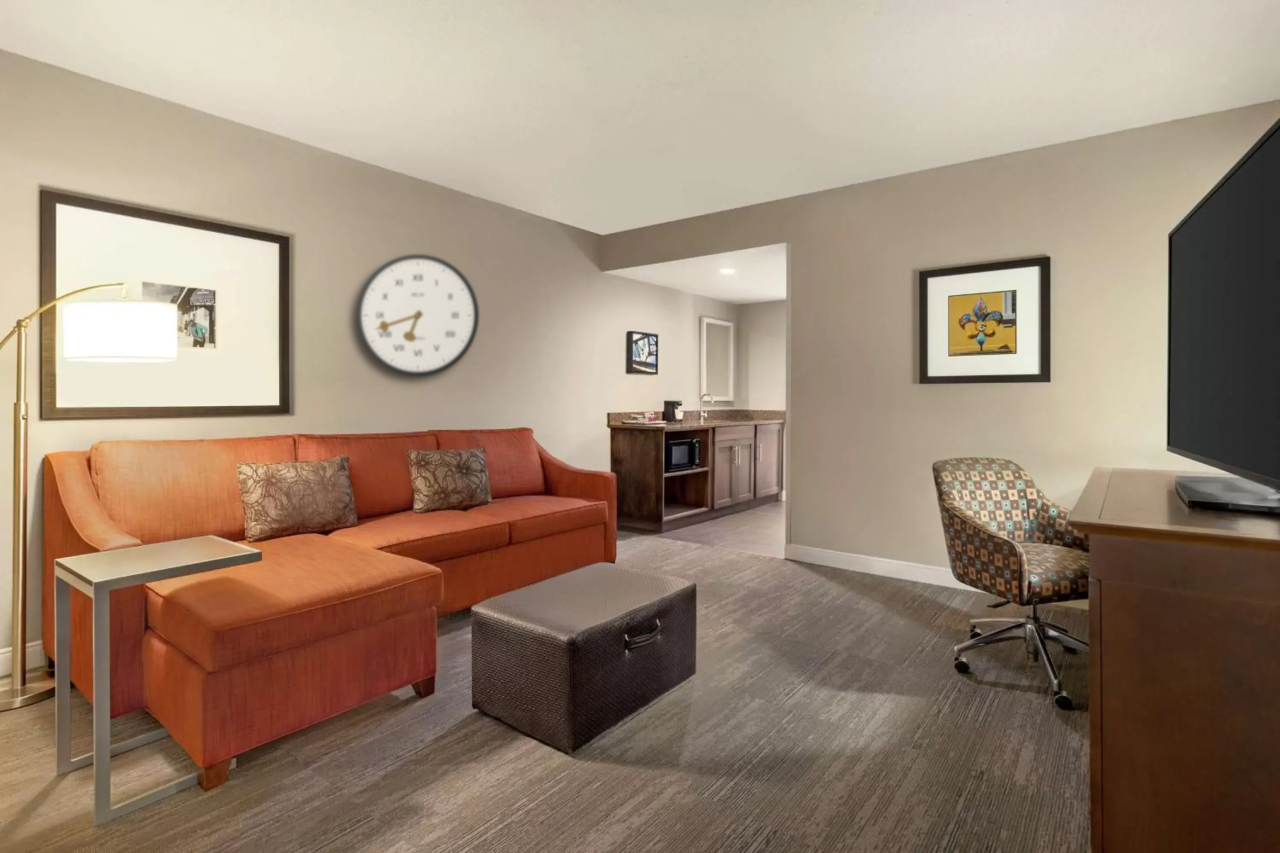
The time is h=6 m=42
